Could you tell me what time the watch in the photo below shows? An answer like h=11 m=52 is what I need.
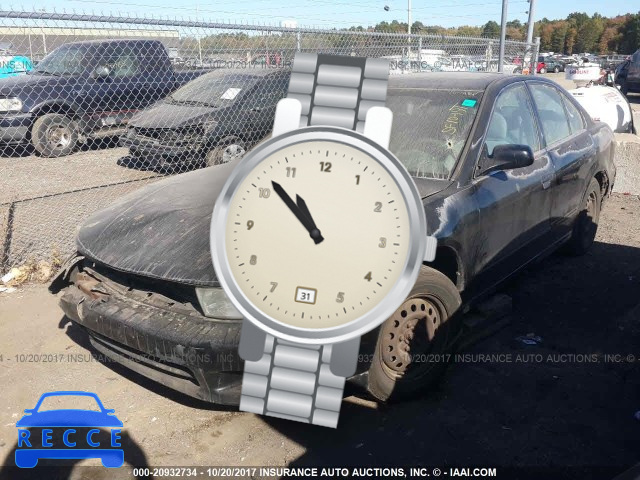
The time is h=10 m=52
